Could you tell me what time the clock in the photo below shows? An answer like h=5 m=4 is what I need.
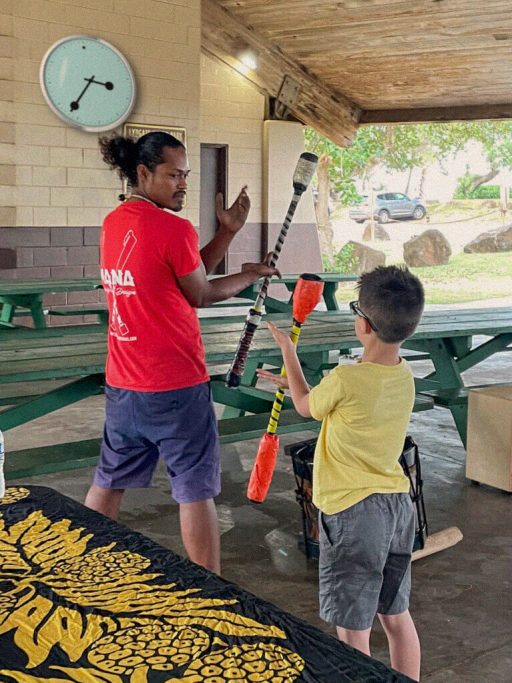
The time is h=3 m=37
